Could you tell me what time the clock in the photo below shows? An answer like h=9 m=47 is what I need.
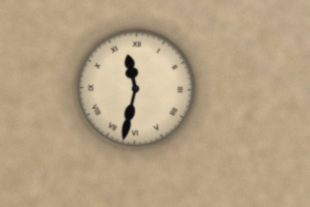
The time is h=11 m=32
